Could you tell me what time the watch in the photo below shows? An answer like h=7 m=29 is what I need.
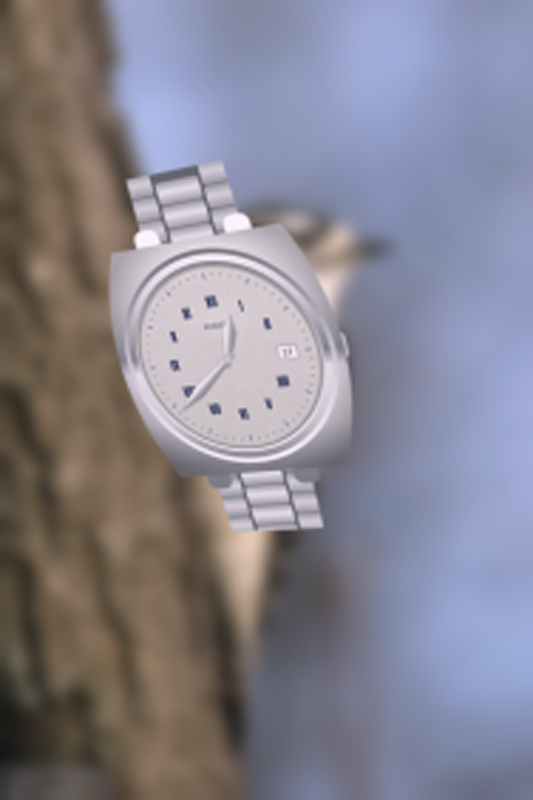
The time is h=12 m=39
